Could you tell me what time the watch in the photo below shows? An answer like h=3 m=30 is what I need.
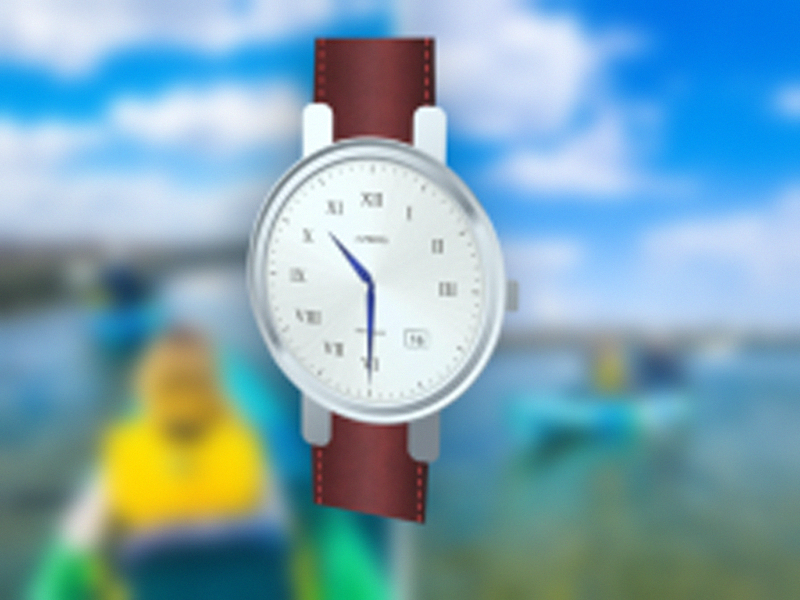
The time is h=10 m=30
